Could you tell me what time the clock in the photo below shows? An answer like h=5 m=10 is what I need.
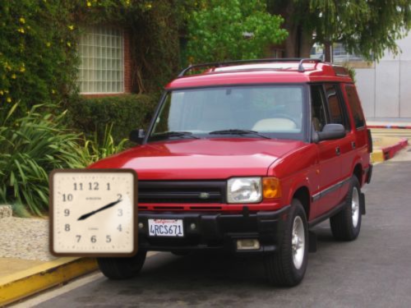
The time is h=8 m=11
